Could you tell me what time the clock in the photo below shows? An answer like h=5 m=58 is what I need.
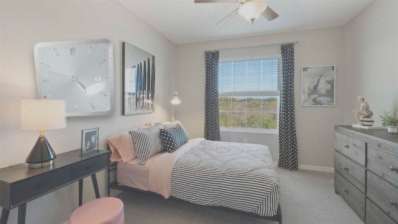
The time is h=4 m=48
